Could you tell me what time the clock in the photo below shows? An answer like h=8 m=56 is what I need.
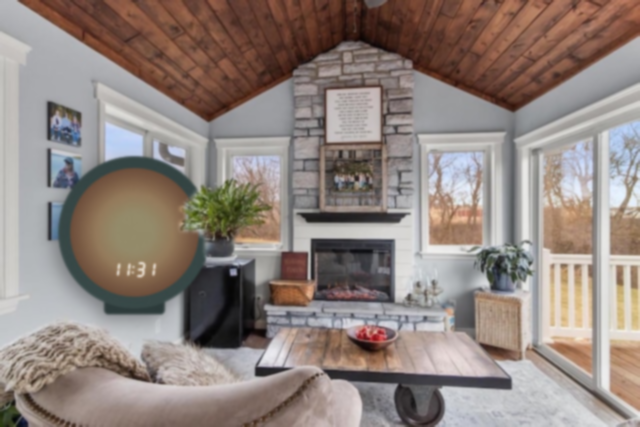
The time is h=11 m=31
